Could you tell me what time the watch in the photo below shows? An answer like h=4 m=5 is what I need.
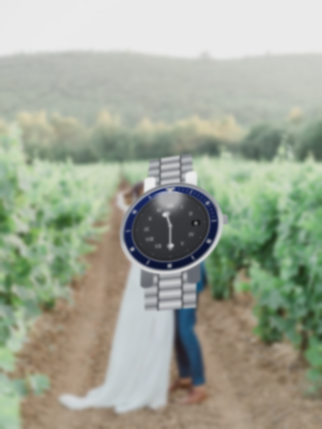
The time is h=11 m=30
